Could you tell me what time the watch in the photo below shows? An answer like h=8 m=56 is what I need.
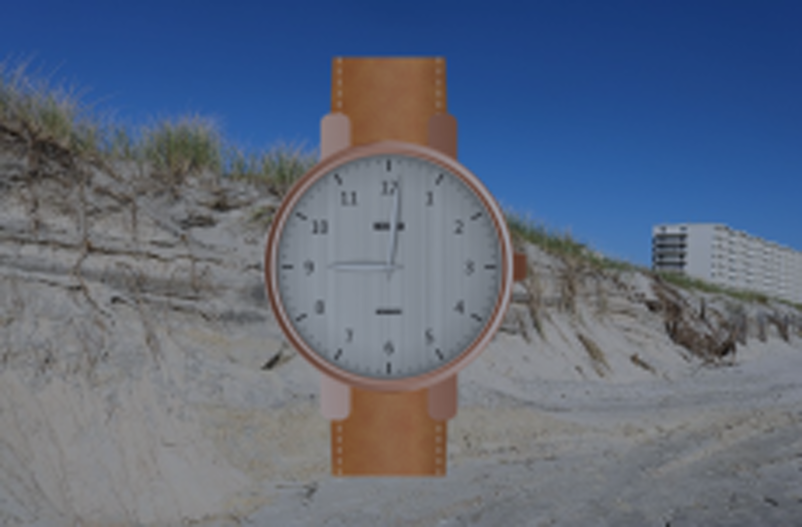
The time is h=9 m=1
